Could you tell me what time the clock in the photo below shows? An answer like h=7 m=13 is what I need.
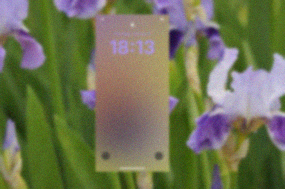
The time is h=18 m=13
